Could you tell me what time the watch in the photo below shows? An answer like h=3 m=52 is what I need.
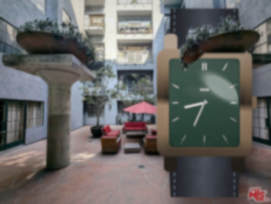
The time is h=8 m=34
